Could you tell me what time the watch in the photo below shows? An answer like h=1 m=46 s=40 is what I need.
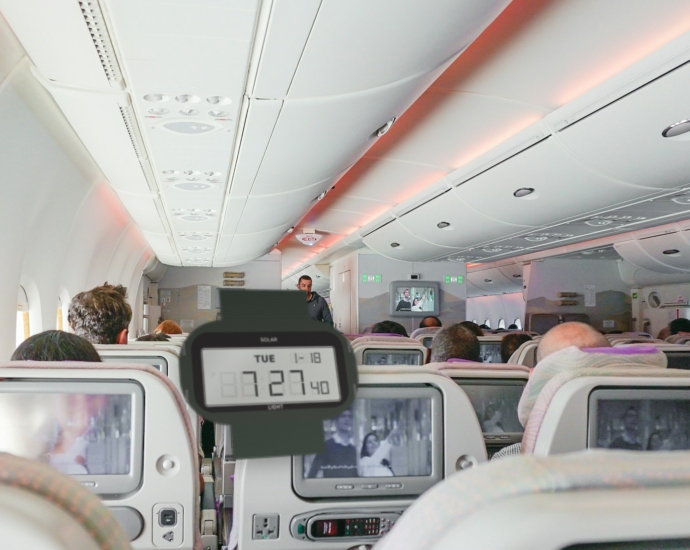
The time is h=7 m=27 s=40
